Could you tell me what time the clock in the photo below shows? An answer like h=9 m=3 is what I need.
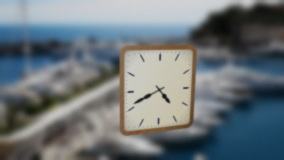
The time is h=4 m=41
